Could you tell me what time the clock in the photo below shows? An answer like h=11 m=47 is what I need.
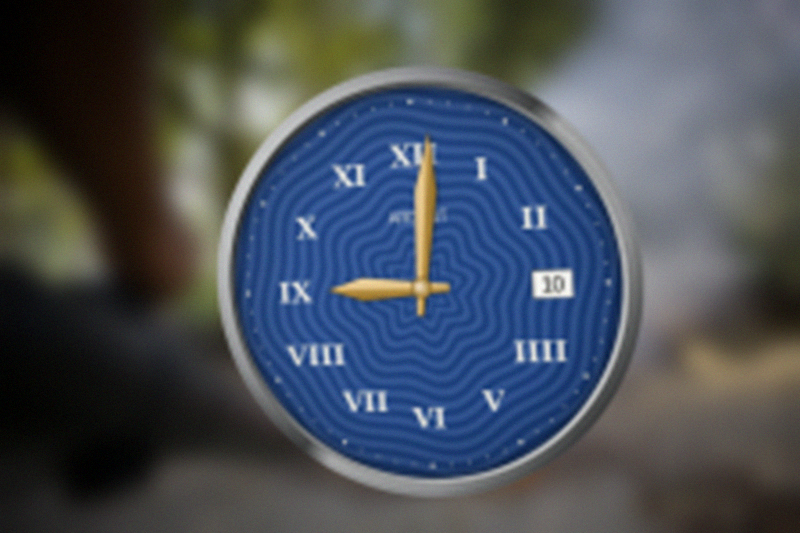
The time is h=9 m=1
